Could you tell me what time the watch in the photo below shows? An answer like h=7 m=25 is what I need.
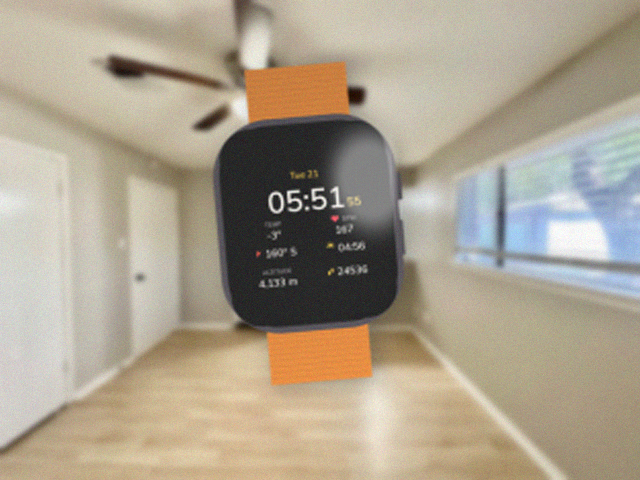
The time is h=5 m=51
